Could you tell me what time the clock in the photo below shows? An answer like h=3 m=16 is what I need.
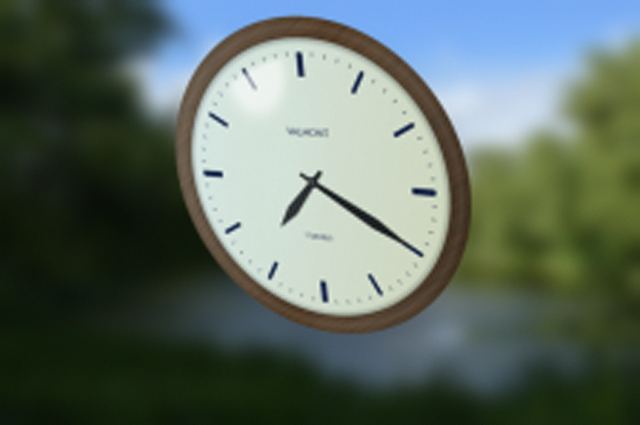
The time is h=7 m=20
